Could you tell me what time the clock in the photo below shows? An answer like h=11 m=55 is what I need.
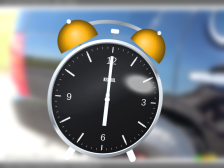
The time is h=6 m=0
